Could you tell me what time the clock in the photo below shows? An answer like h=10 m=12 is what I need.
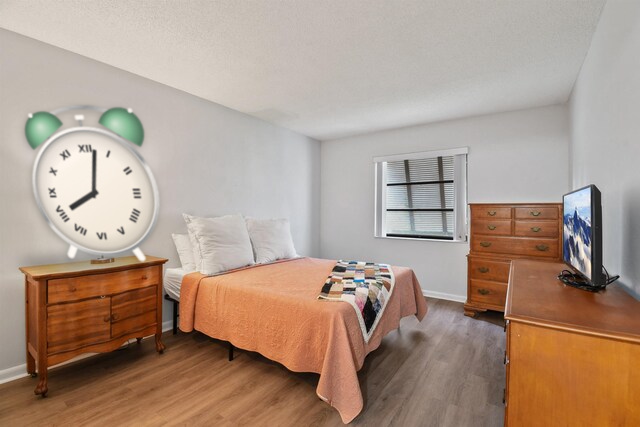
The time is h=8 m=2
